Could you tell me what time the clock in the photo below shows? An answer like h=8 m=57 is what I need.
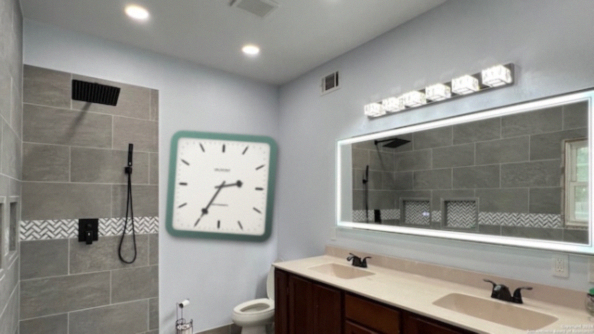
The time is h=2 m=35
